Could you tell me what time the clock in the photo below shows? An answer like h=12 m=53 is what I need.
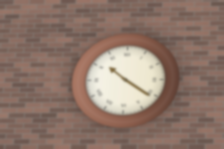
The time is h=10 m=21
